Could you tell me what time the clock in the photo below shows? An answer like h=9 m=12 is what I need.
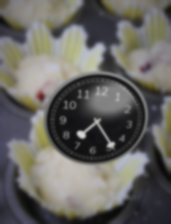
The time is h=7 m=24
